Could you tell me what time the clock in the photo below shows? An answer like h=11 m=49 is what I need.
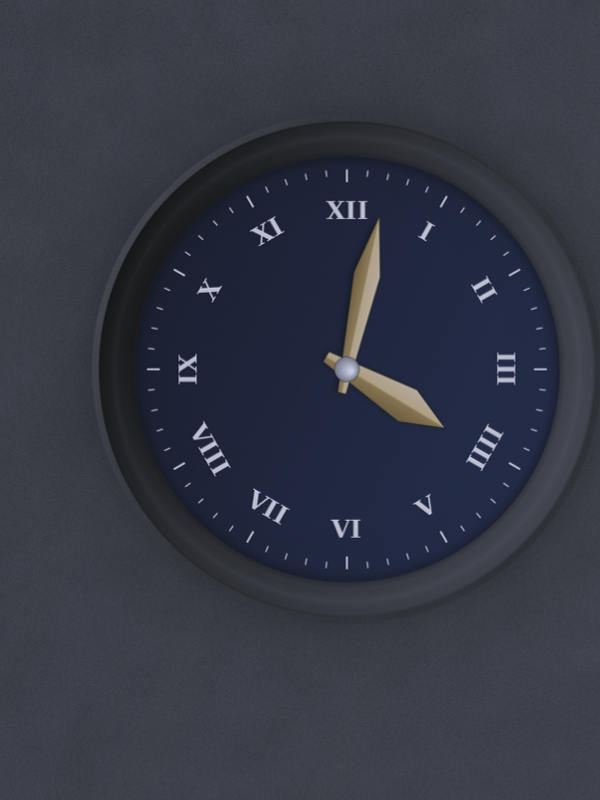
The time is h=4 m=2
